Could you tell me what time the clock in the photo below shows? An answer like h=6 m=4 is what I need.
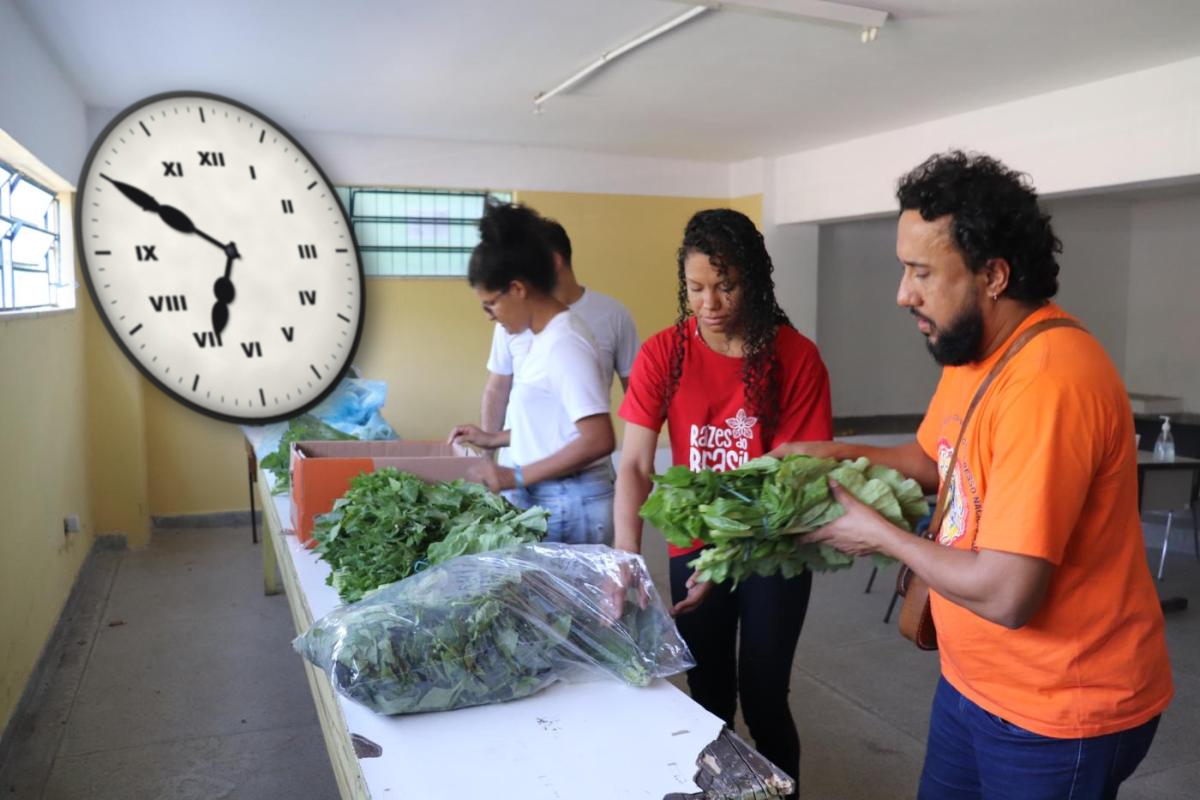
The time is h=6 m=50
